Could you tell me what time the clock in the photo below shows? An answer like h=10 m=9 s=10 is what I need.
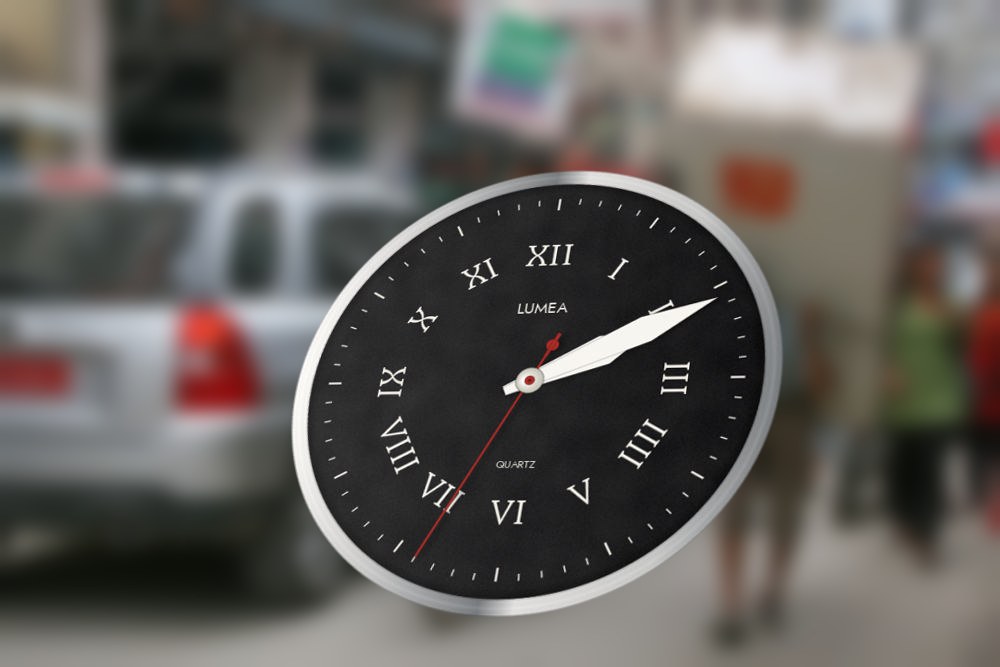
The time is h=2 m=10 s=34
